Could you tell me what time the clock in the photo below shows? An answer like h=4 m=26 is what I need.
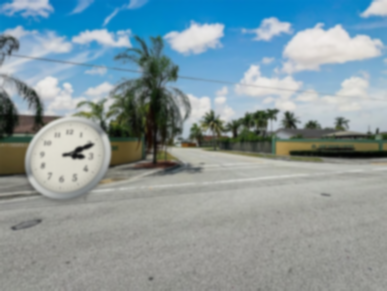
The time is h=3 m=11
